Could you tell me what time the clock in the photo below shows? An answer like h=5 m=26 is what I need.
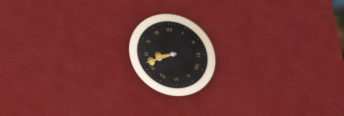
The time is h=8 m=42
